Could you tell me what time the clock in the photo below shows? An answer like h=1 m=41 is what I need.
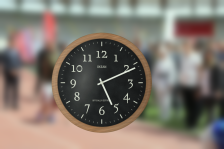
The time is h=5 m=11
